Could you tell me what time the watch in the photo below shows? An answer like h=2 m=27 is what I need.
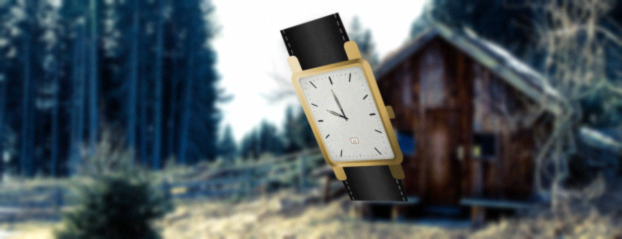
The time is h=9 m=59
